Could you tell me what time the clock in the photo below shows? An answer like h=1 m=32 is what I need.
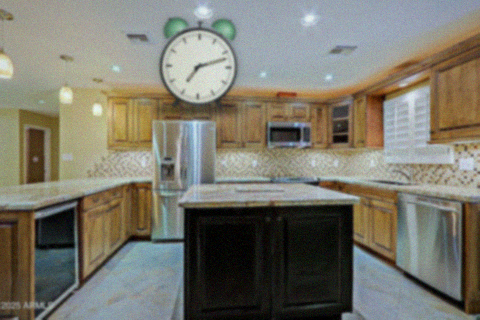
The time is h=7 m=12
